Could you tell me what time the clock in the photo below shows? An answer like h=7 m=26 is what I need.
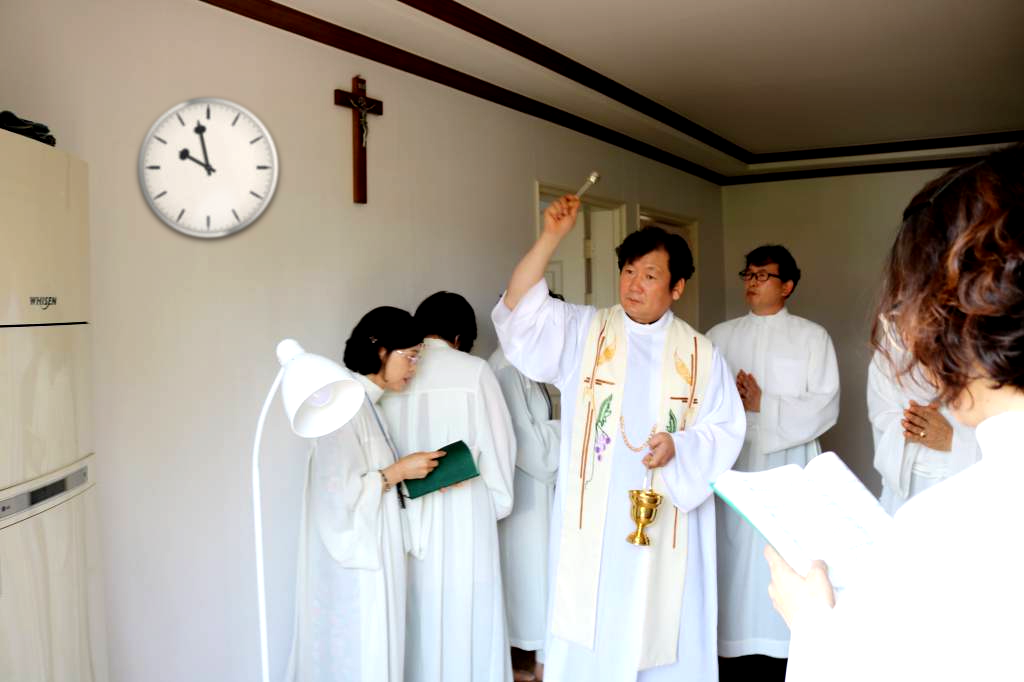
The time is h=9 m=58
